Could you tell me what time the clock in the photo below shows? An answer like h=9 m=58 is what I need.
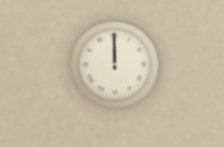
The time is h=12 m=0
